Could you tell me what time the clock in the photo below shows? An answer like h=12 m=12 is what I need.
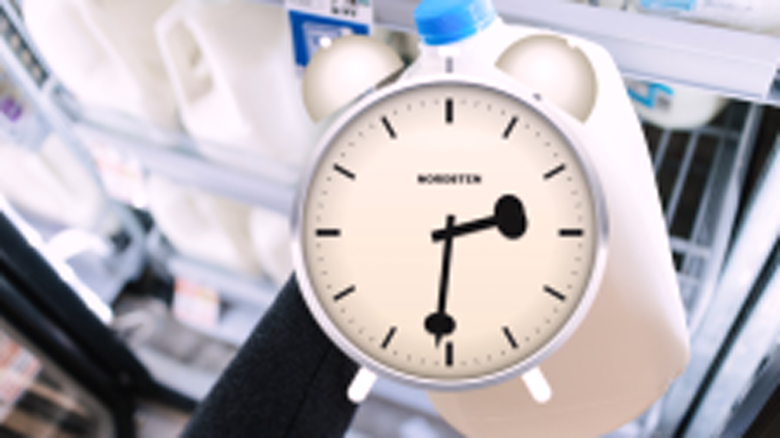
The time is h=2 m=31
